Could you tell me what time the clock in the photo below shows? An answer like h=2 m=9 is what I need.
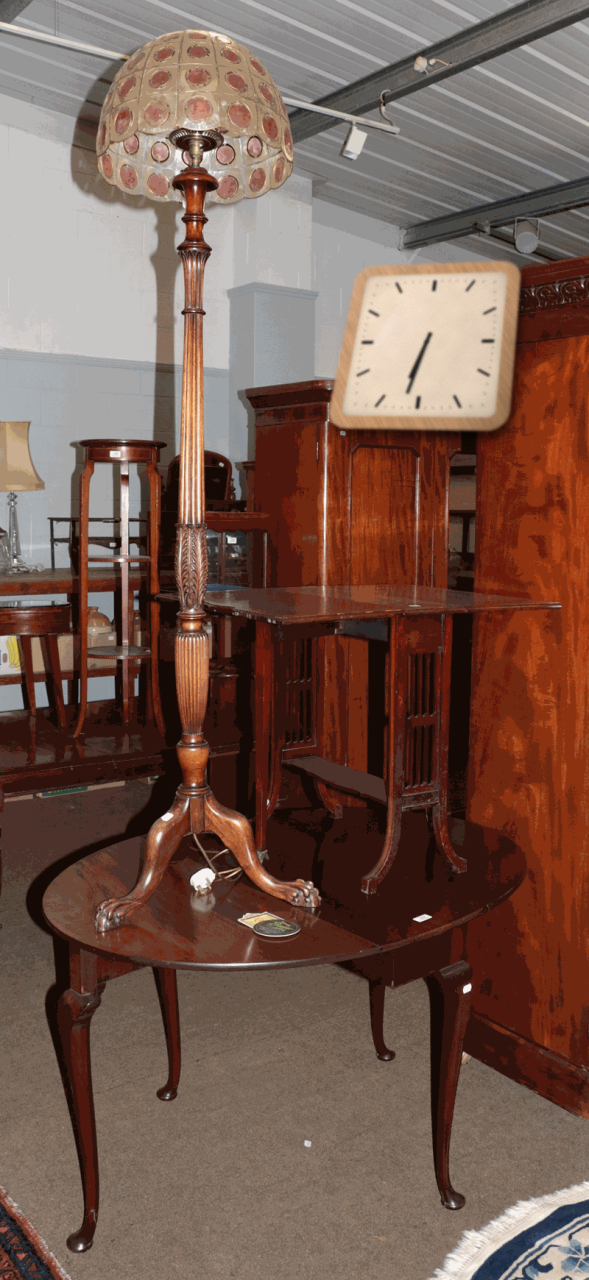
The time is h=6 m=32
